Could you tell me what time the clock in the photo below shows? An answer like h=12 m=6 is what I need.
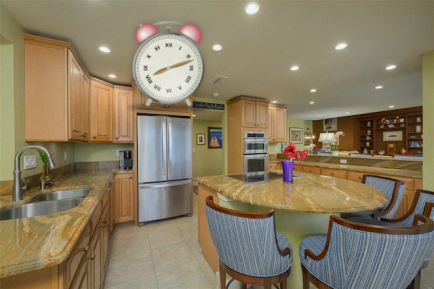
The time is h=8 m=12
